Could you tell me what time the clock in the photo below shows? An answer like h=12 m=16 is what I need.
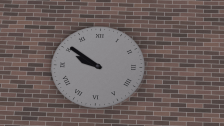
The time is h=9 m=51
